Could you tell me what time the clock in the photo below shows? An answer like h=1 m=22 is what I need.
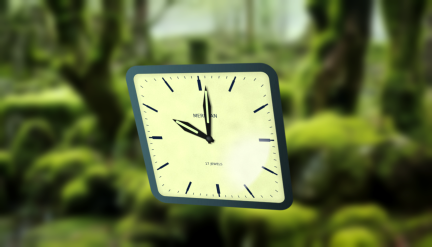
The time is h=10 m=1
